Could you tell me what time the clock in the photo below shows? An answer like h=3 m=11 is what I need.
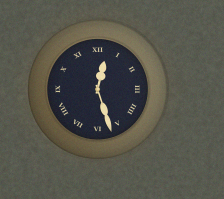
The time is h=12 m=27
